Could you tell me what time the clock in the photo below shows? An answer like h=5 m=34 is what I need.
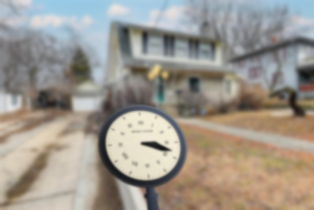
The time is h=3 m=18
